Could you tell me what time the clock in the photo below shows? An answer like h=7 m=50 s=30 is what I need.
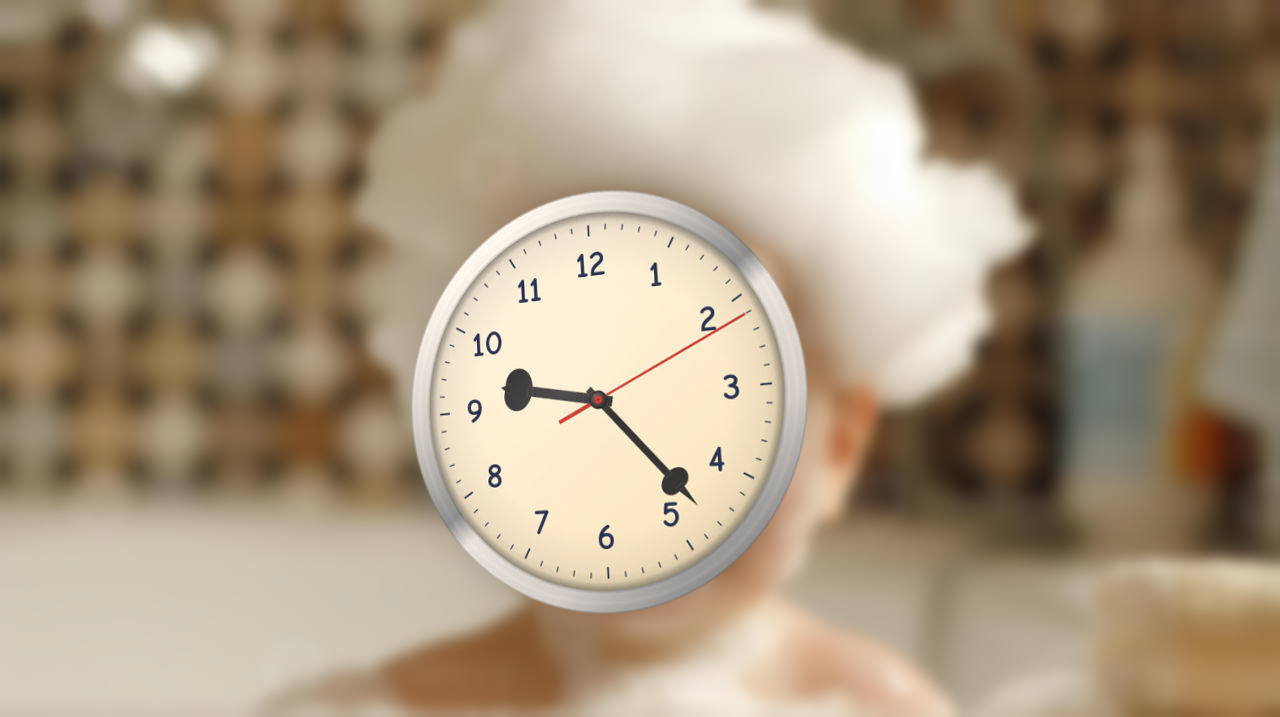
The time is h=9 m=23 s=11
